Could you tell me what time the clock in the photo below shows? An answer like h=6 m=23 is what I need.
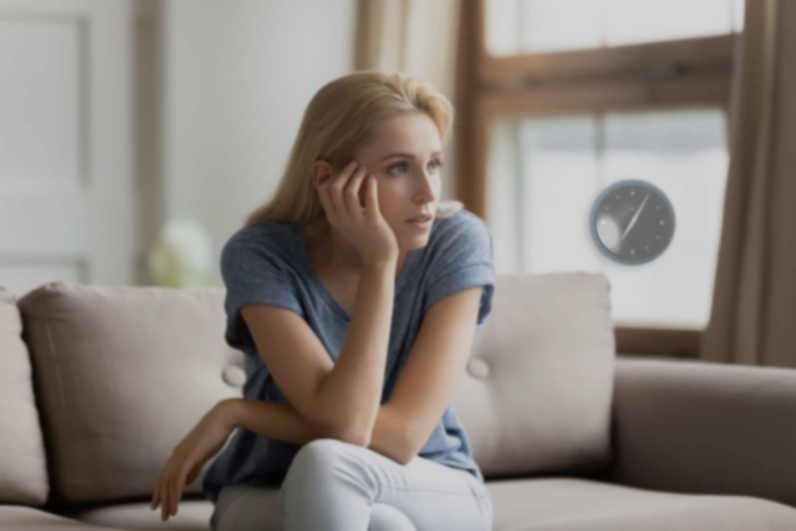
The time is h=7 m=5
